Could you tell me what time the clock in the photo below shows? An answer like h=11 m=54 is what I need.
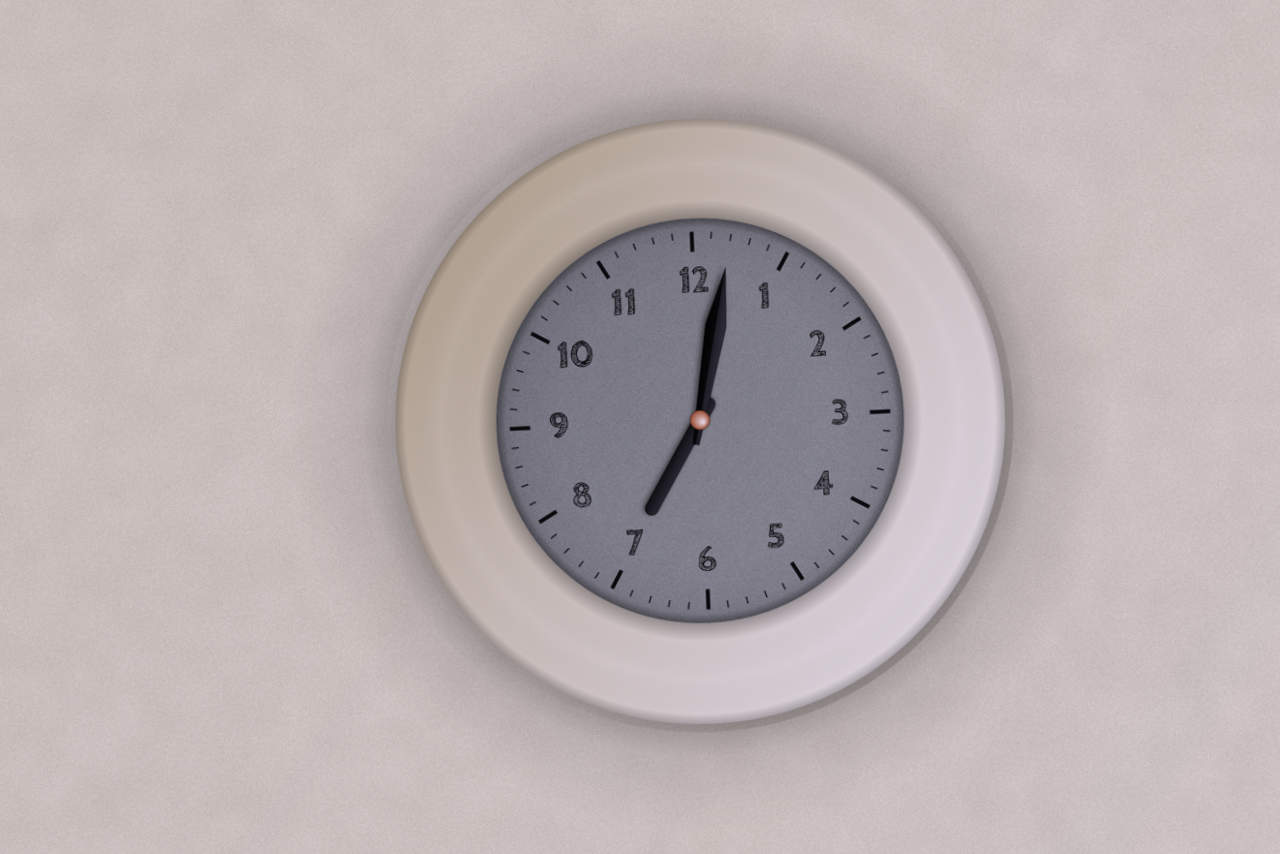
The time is h=7 m=2
